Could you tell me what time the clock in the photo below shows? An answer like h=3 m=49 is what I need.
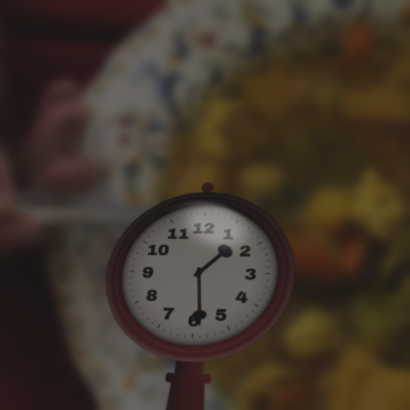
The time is h=1 m=29
